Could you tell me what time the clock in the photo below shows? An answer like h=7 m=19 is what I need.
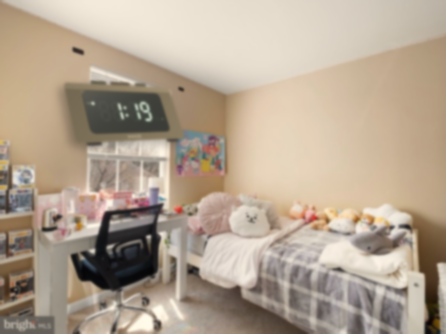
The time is h=1 m=19
